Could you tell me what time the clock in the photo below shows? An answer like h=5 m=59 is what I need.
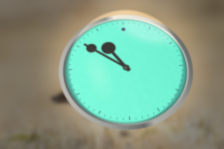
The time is h=10 m=51
